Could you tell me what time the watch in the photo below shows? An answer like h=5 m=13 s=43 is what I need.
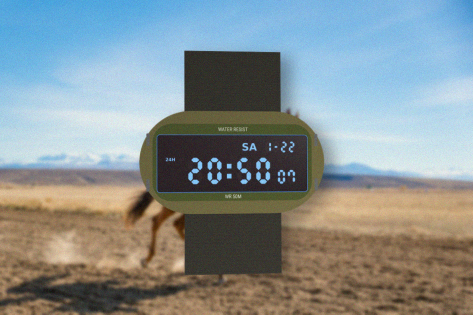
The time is h=20 m=50 s=7
